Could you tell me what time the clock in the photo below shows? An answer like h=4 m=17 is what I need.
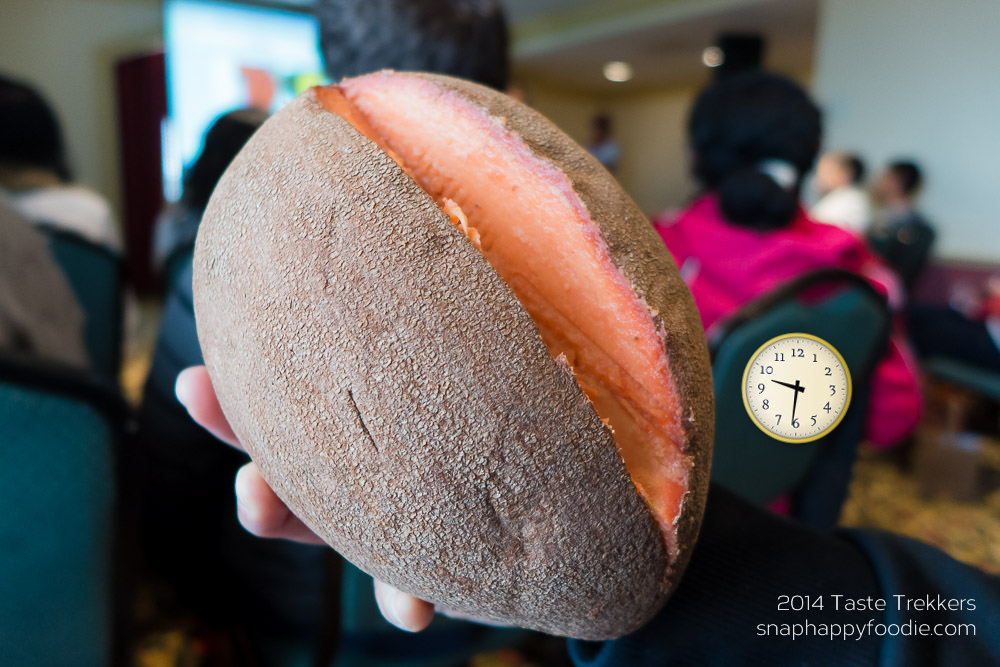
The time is h=9 m=31
